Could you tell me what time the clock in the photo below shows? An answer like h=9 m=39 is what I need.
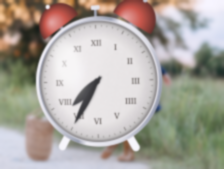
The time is h=7 m=35
